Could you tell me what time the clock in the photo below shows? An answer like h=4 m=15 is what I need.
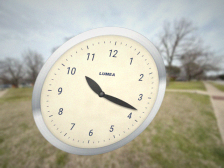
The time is h=10 m=18
